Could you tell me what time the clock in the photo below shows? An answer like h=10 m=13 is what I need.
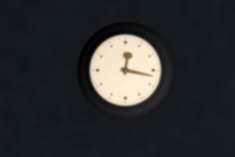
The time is h=12 m=17
